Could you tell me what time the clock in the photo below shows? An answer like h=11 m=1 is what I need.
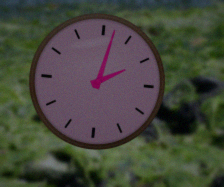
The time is h=2 m=2
